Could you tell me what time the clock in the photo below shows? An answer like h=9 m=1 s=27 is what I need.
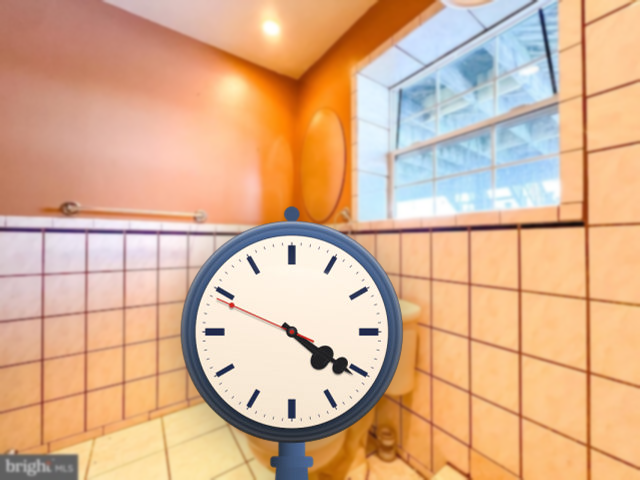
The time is h=4 m=20 s=49
